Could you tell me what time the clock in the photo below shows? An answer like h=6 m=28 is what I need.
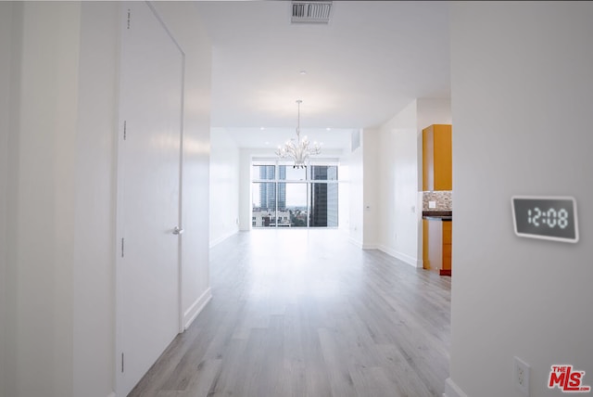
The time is h=12 m=8
